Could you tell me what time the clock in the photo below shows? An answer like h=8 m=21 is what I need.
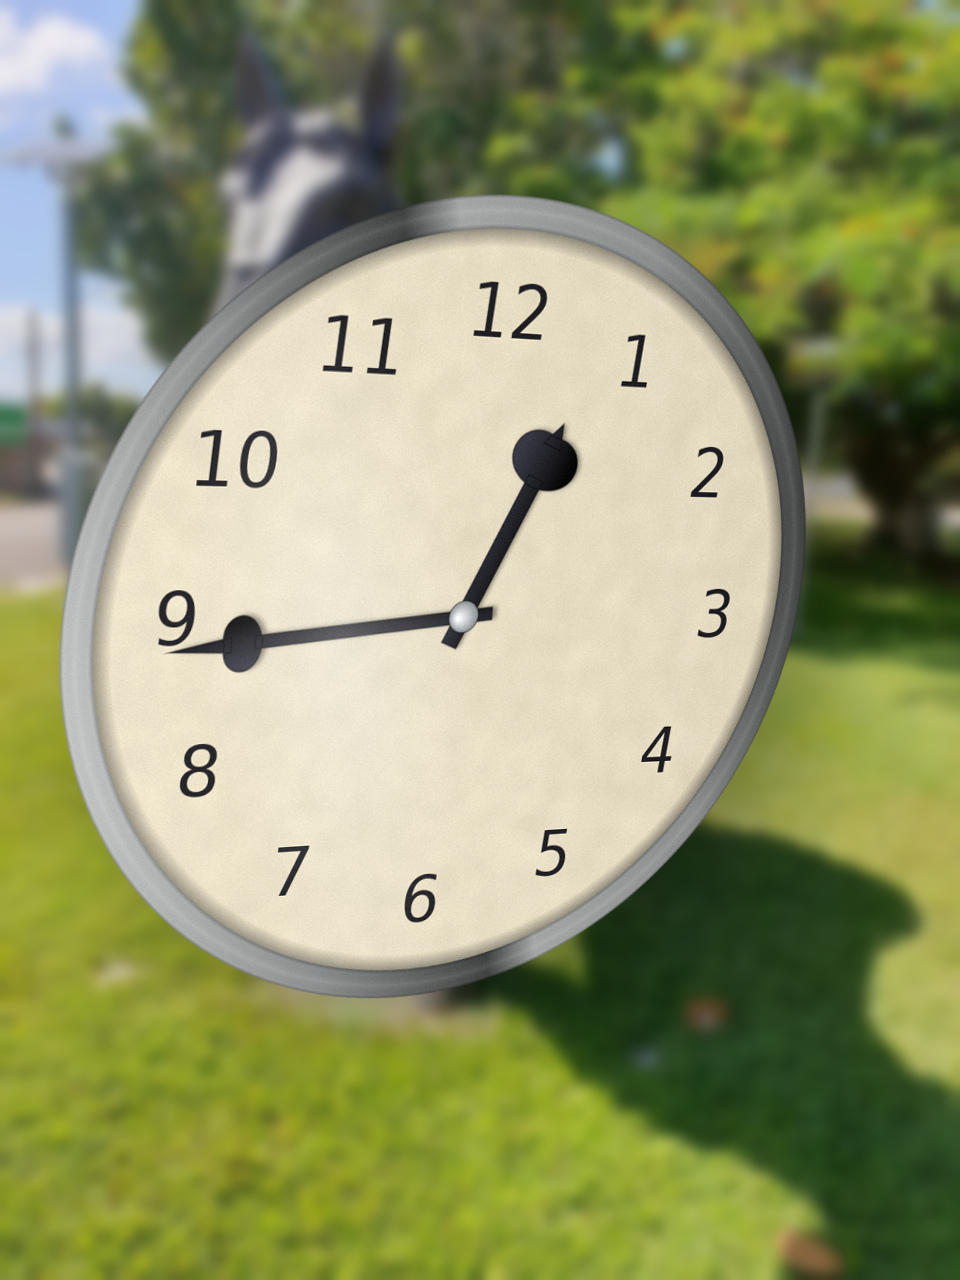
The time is h=12 m=44
